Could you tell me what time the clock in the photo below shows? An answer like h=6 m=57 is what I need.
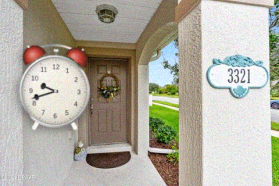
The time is h=9 m=42
